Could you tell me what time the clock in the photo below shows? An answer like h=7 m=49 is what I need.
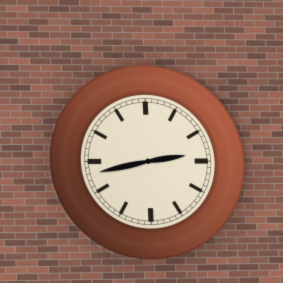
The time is h=2 m=43
